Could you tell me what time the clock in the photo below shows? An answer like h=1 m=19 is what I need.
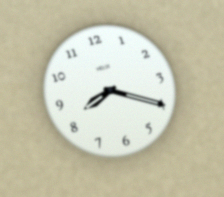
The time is h=8 m=20
